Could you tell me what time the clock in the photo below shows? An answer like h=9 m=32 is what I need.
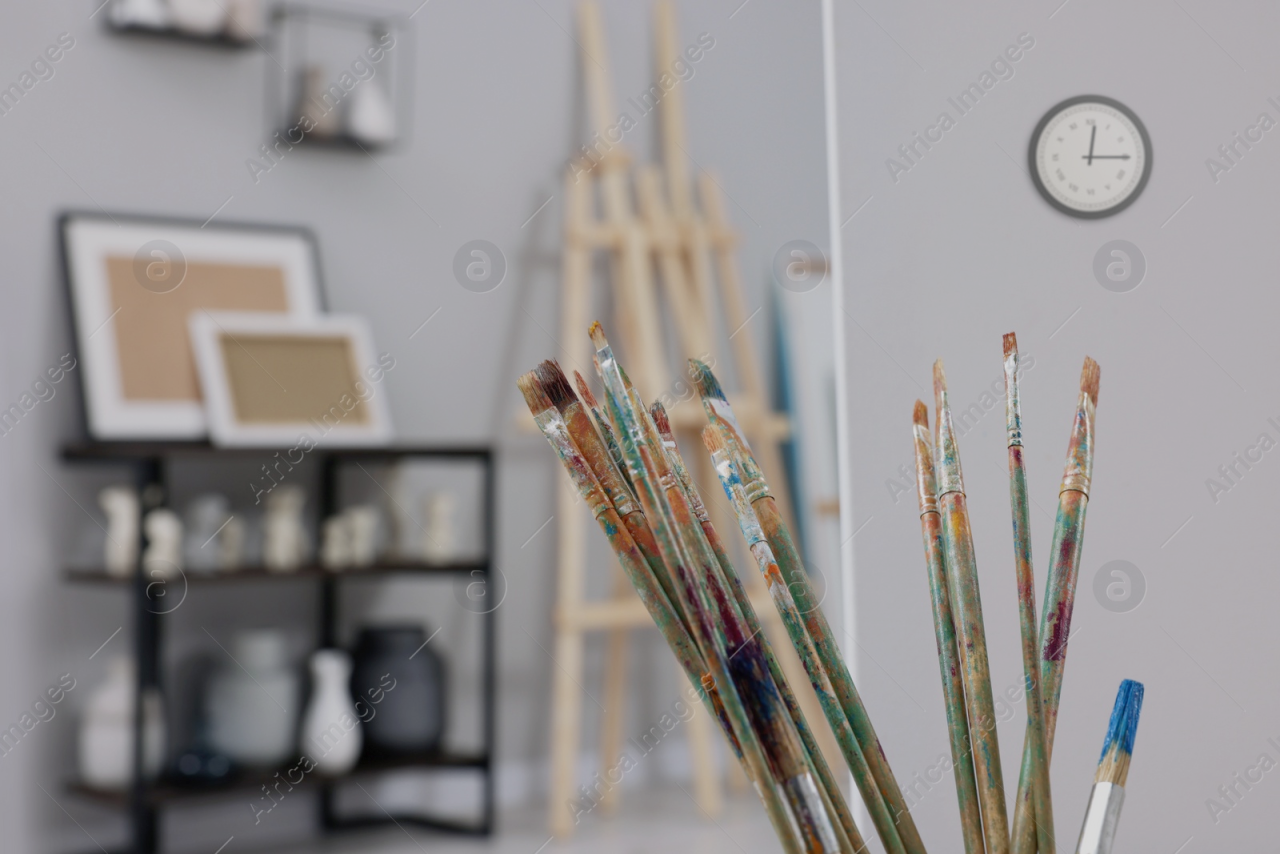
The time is h=12 m=15
